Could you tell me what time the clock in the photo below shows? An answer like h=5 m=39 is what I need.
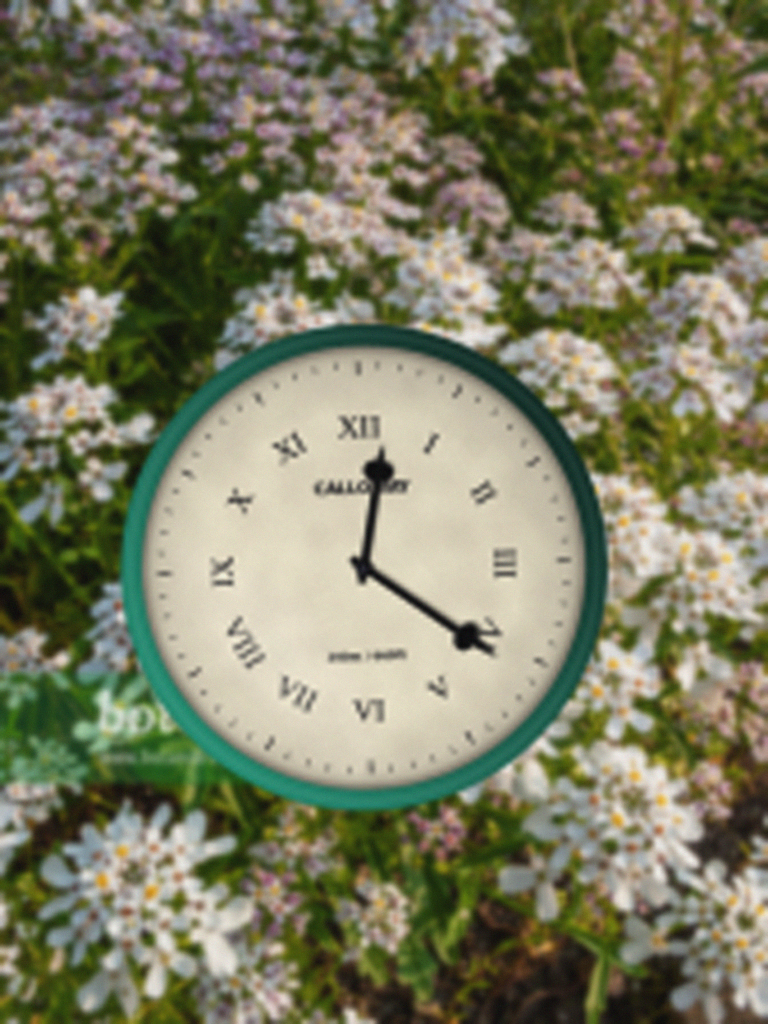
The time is h=12 m=21
